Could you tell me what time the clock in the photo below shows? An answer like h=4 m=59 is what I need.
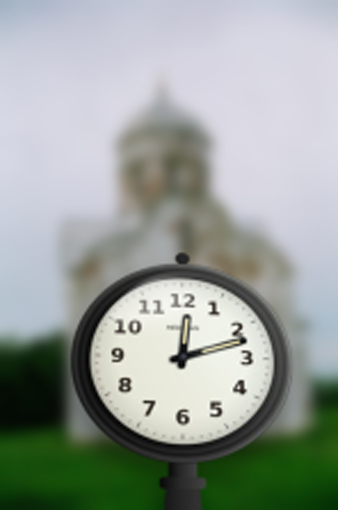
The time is h=12 m=12
